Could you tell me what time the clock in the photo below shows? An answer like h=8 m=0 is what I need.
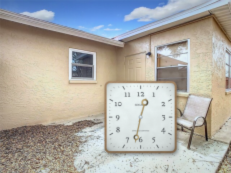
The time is h=12 m=32
